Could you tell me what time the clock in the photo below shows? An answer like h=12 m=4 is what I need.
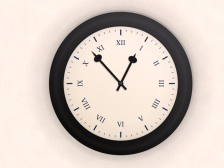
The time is h=12 m=53
